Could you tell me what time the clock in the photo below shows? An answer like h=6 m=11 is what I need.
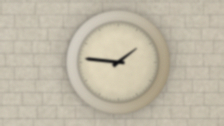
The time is h=1 m=46
